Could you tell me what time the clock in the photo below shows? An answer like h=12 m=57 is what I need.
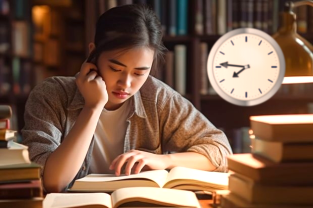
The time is h=7 m=46
